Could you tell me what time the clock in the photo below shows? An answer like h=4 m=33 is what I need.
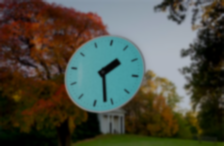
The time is h=1 m=27
